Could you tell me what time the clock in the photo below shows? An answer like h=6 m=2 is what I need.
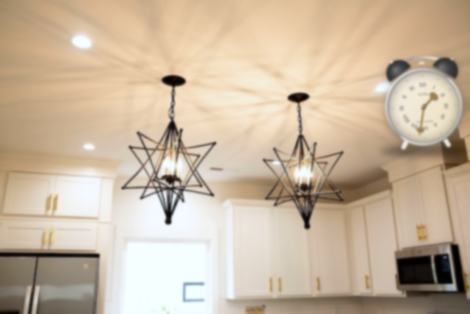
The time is h=1 m=32
